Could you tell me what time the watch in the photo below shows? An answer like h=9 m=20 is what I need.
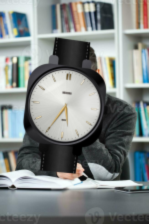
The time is h=5 m=35
